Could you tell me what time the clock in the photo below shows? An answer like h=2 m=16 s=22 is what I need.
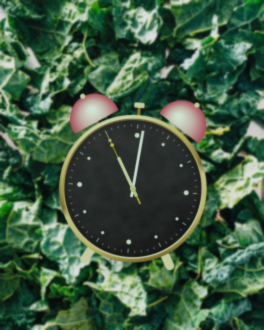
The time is h=11 m=0 s=55
